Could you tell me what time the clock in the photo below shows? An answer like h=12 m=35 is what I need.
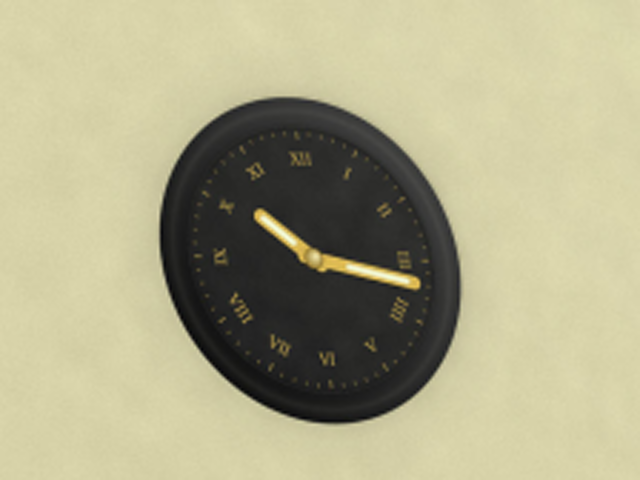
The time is h=10 m=17
